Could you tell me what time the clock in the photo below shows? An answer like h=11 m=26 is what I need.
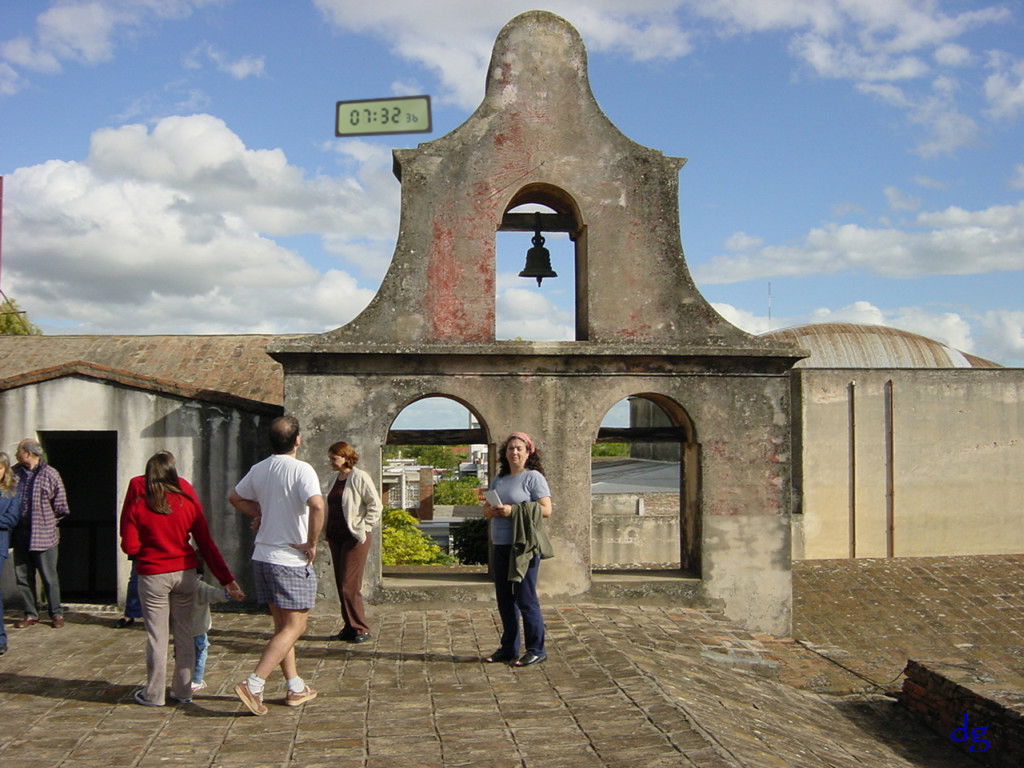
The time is h=7 m=32
